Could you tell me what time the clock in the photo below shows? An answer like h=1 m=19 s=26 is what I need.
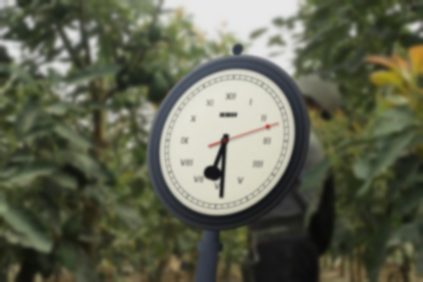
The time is h=6 m=29 s=12
